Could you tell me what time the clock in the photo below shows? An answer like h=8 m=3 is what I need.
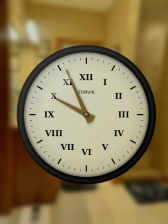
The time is h=9 m=56
